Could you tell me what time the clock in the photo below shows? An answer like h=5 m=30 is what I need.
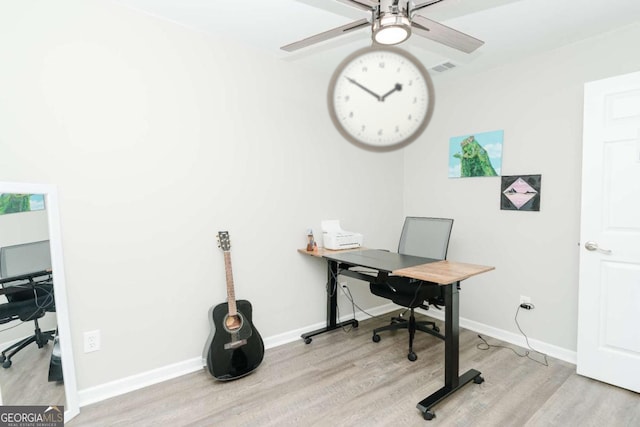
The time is h=1 m=50
